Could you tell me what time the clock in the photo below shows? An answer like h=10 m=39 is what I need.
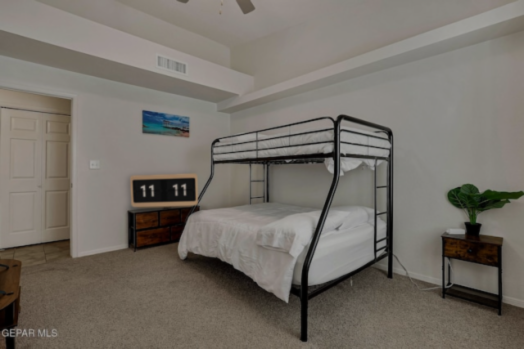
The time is h=11 m=11
